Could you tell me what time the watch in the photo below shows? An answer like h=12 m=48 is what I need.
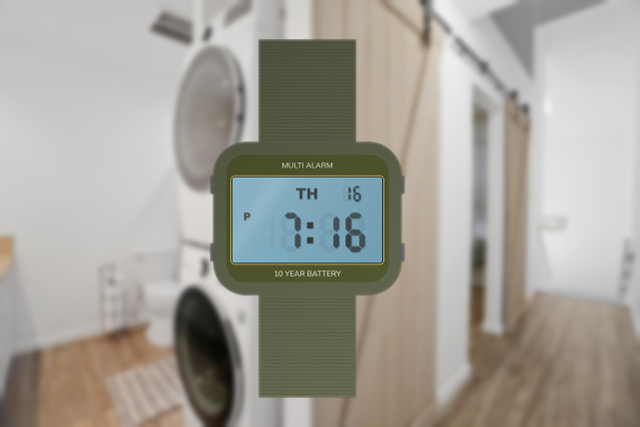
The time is h=7 m=16
